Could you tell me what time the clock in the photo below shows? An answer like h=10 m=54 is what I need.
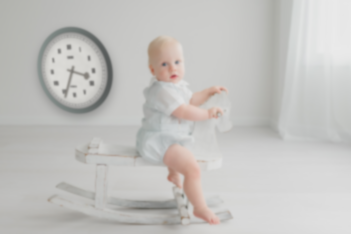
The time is h=3 m=34
